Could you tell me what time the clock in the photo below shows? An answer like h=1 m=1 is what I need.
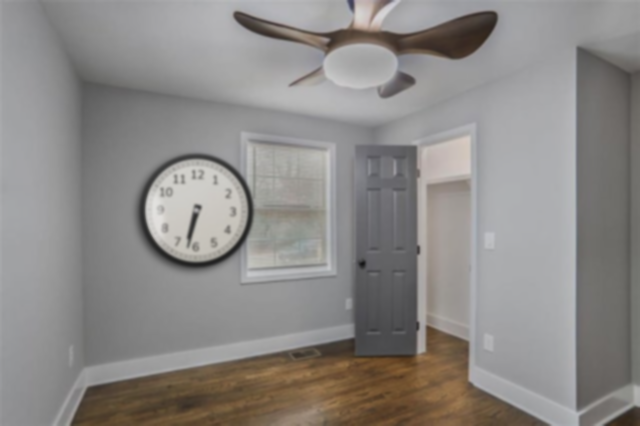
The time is h=6 m=32
